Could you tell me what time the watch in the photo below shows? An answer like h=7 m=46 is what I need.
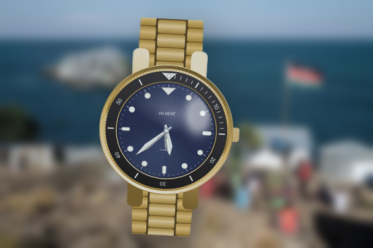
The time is h=5 m=38
